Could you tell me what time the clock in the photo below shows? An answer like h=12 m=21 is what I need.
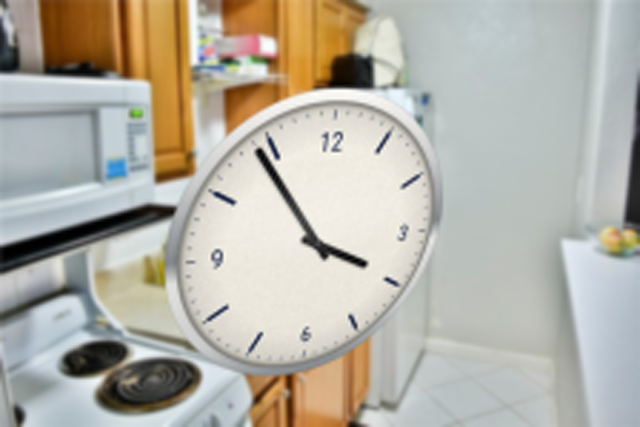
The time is h=3 m=54
